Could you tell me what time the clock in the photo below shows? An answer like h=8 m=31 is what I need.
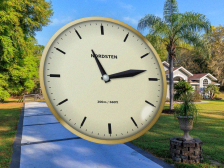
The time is h=11 m=13
